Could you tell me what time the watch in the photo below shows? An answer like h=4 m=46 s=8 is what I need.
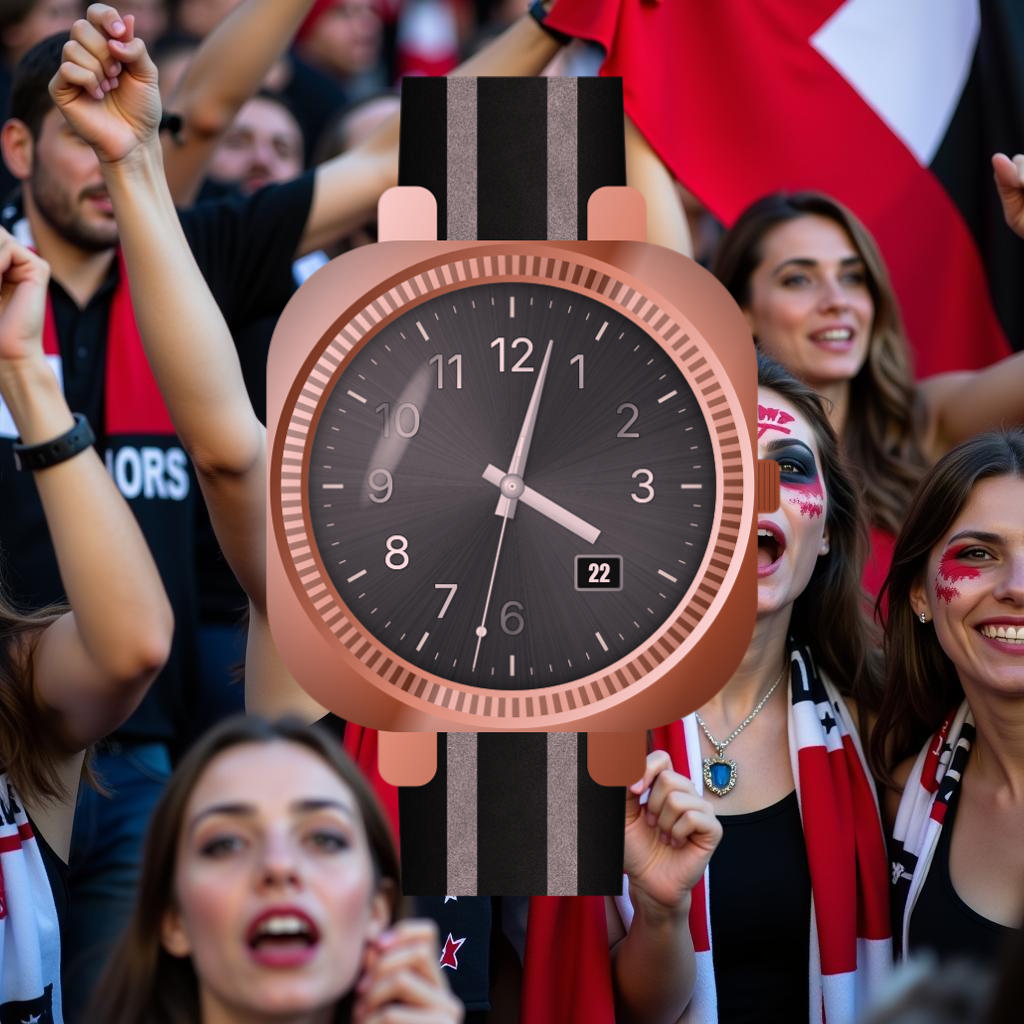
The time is h=4 m=2 s=32
